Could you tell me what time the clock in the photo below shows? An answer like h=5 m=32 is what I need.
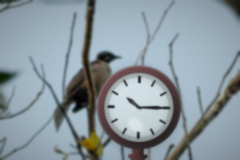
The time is h=10 m=15
